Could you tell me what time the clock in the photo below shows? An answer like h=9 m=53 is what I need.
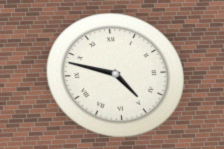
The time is h=4 m=48
